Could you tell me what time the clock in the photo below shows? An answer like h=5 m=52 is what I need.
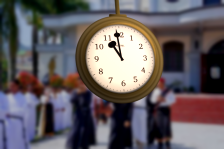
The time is h=10 m=59
